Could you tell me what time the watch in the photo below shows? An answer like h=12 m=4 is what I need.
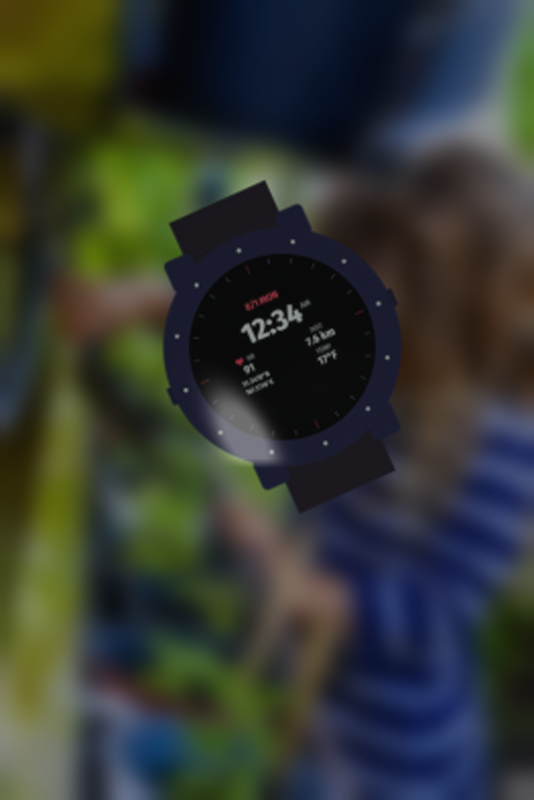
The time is h=12 m=34
